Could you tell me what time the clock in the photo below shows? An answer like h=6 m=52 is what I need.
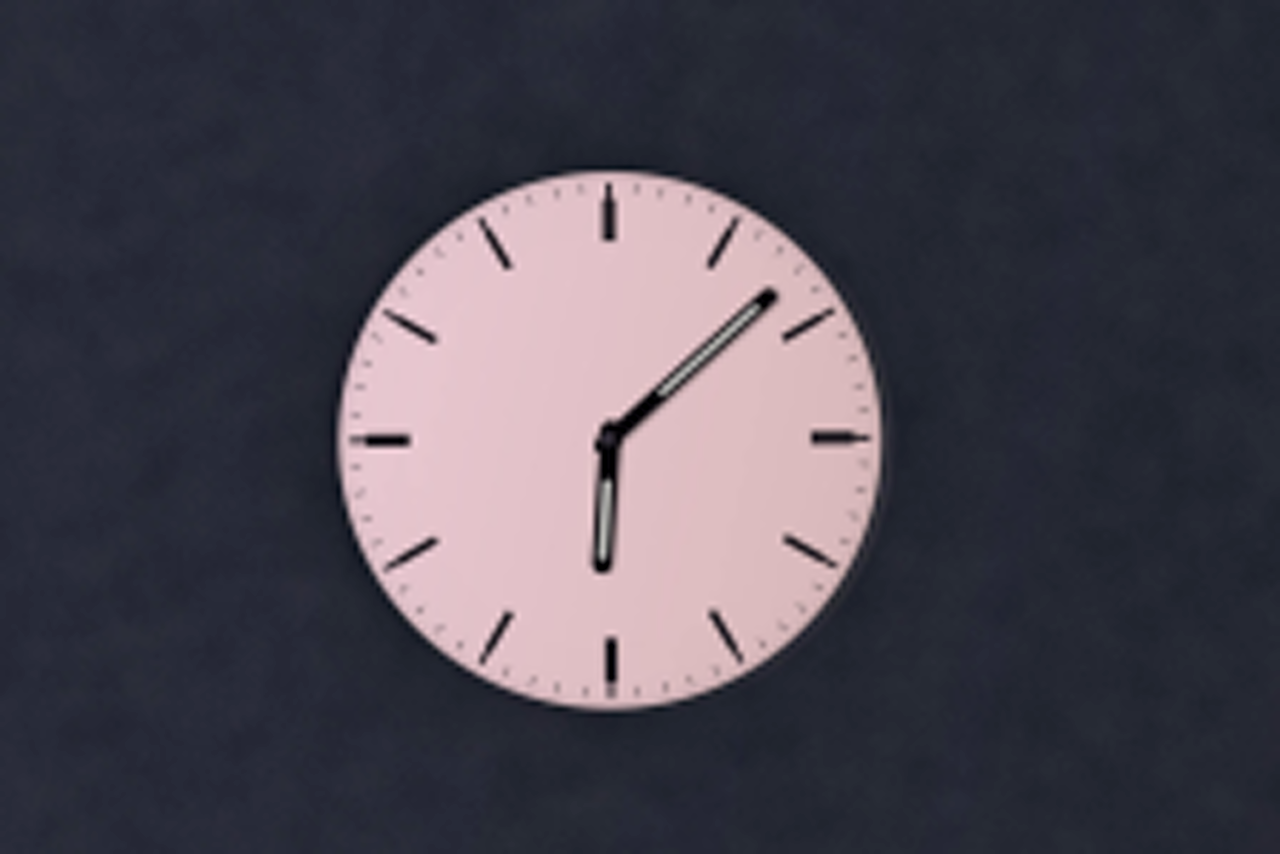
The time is h=6 m=8
